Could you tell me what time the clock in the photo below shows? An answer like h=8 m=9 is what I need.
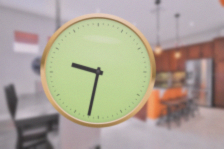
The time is h=9 m=32
